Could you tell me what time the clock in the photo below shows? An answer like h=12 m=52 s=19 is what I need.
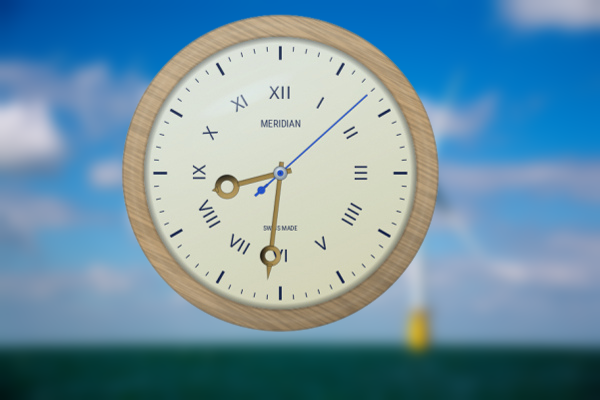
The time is h=8 m=31 s=8
